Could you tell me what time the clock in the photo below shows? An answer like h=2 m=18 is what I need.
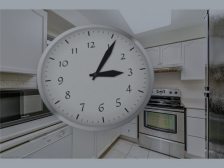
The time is h=3 m=6
